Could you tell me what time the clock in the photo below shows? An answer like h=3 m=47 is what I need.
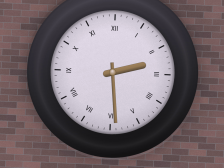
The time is h=2 m=29
